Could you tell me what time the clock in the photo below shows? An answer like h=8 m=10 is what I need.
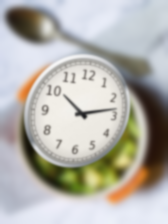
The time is h=10 m=13
